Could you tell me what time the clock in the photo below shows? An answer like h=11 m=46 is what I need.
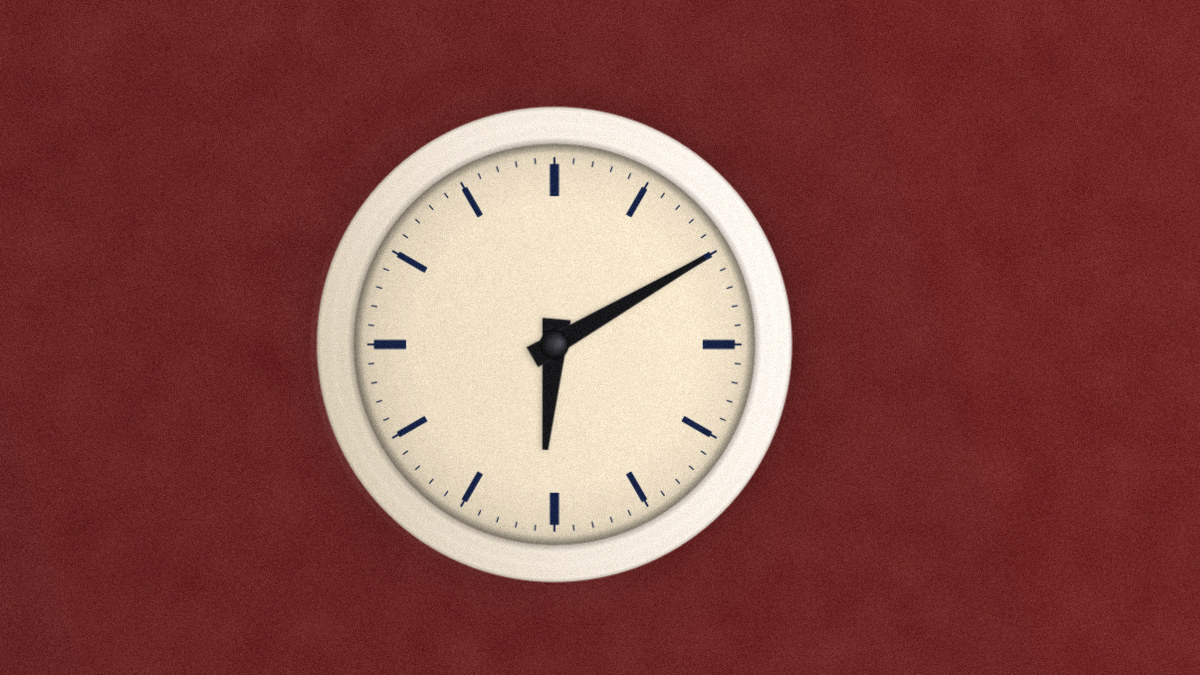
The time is h=6 m=10
